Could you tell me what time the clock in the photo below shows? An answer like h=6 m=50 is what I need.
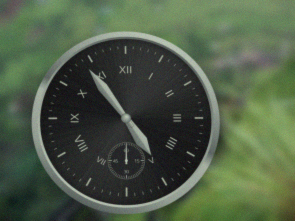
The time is h=4 m=54
